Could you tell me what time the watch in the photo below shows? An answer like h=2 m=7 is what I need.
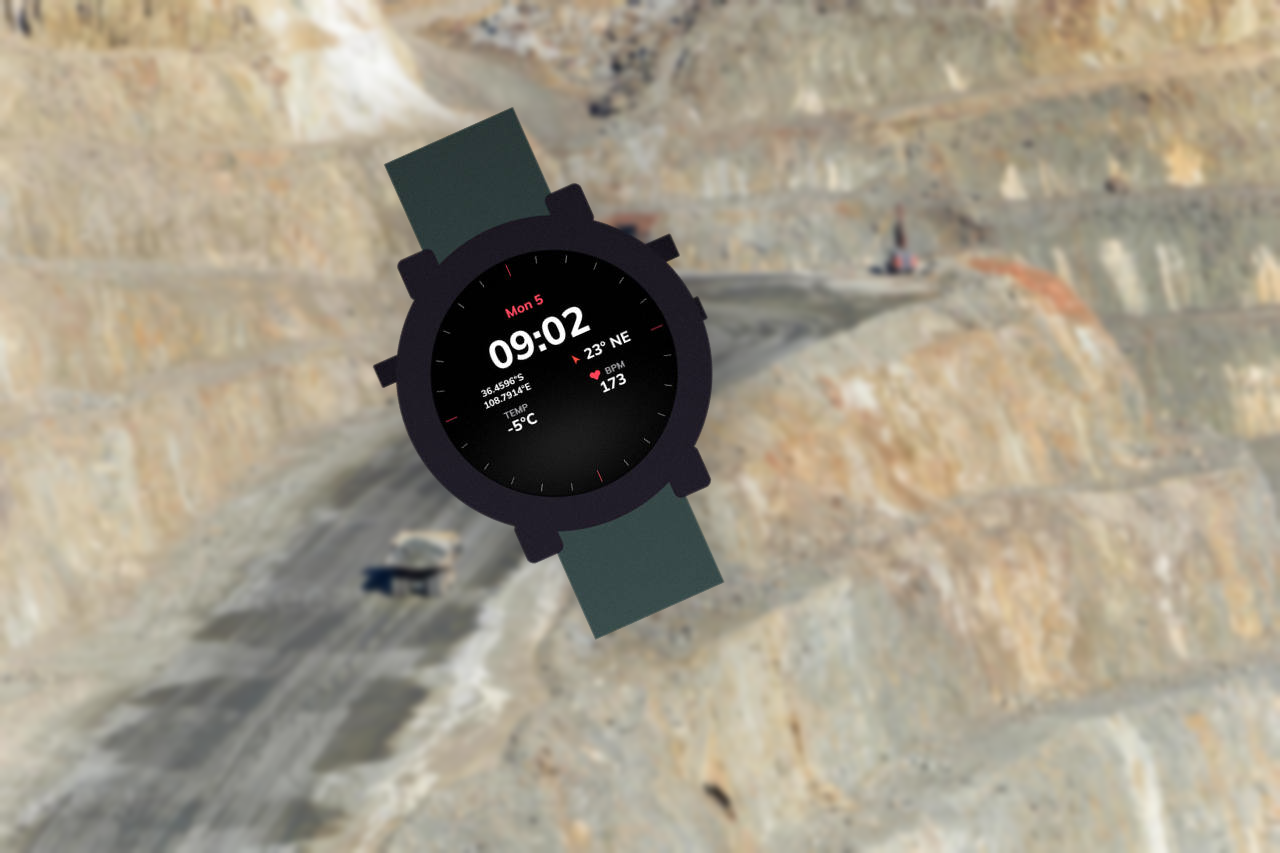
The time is h=9 m=2
